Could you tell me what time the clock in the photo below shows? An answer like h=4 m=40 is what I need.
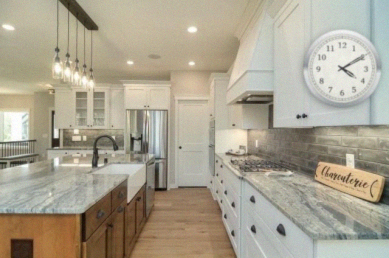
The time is h=4 m=10
